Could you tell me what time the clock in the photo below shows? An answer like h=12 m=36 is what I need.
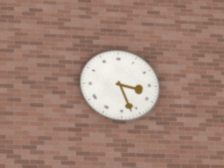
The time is h=3 m=27
